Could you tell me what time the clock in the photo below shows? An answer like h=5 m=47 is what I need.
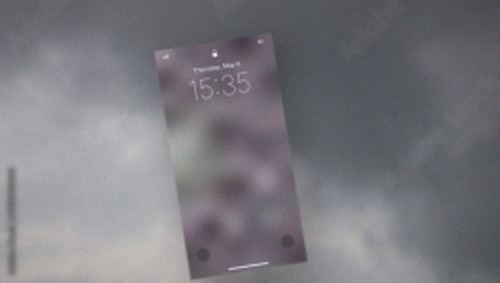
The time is h=15 m=35
